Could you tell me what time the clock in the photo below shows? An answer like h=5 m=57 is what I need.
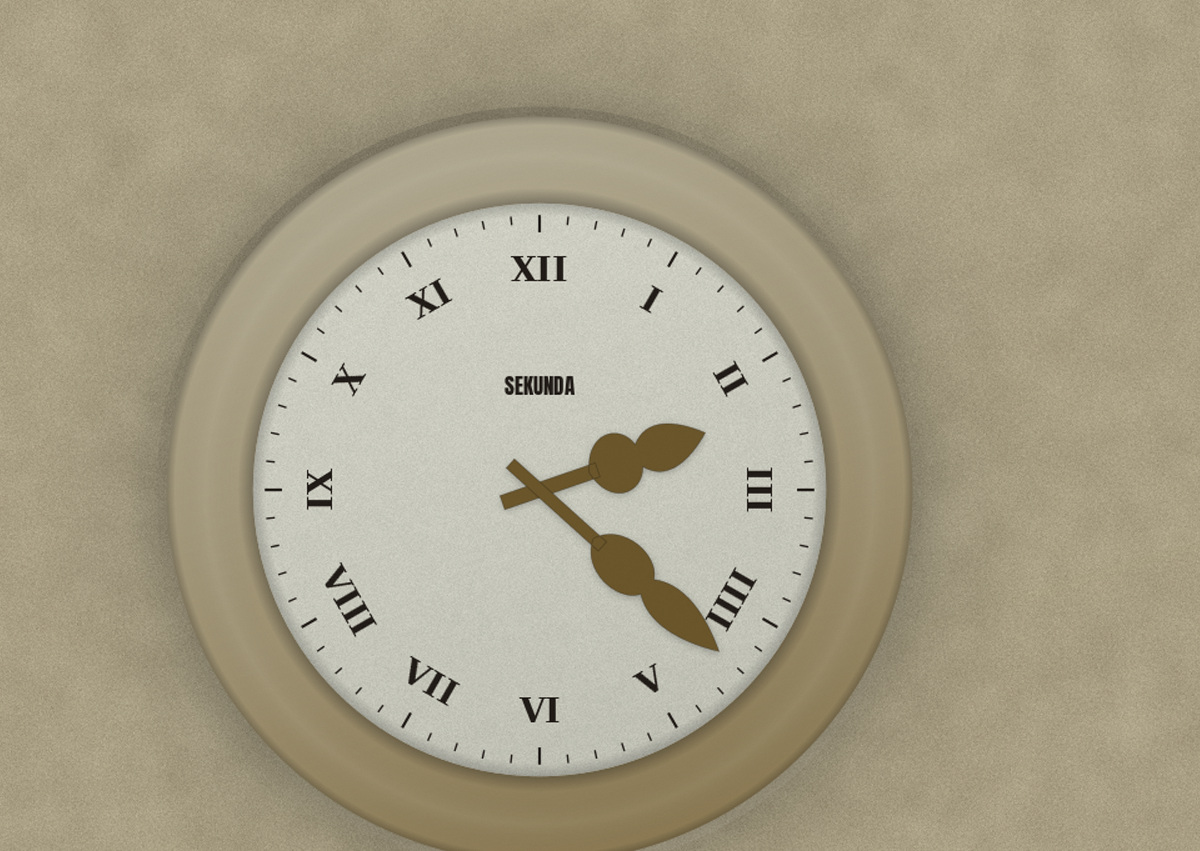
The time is h=2 m=22
